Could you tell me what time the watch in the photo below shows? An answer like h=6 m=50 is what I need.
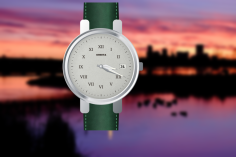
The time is h=3 m=19
